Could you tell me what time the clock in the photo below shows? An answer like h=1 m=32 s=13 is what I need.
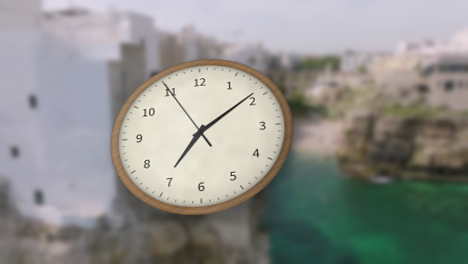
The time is h=7 m=8 s=55
